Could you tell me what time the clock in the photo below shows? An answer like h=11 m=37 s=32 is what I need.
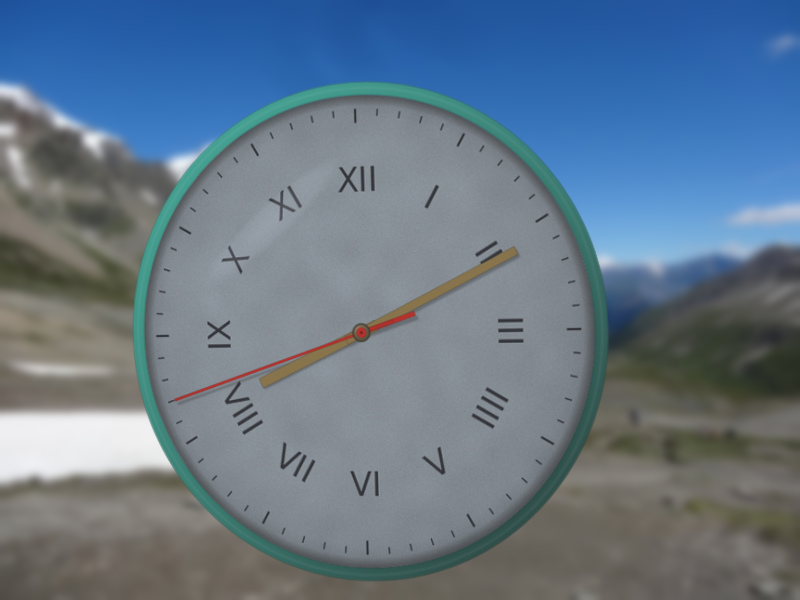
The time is h=8 m=10 s=42
